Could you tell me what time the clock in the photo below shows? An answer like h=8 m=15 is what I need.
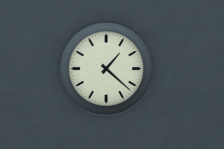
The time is h=1 m=22
